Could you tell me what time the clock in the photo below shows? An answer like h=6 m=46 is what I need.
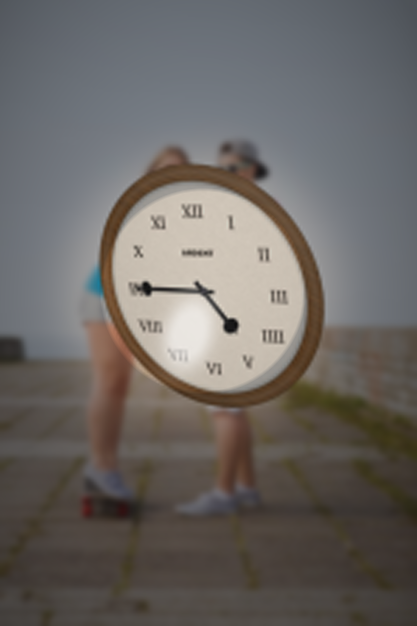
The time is h=4 m=45
